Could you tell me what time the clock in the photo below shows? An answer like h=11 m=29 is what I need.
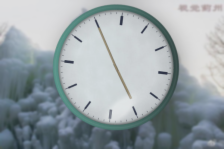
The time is h=4 m=55
